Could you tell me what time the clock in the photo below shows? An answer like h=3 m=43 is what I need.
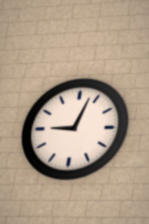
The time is h=9 m=3
